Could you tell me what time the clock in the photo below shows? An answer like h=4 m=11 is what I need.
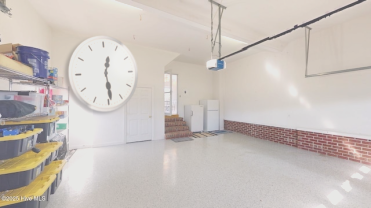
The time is h=12 m=29
